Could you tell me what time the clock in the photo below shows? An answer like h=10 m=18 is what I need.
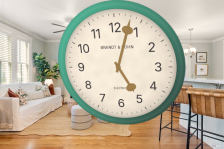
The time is h=5 m=3
